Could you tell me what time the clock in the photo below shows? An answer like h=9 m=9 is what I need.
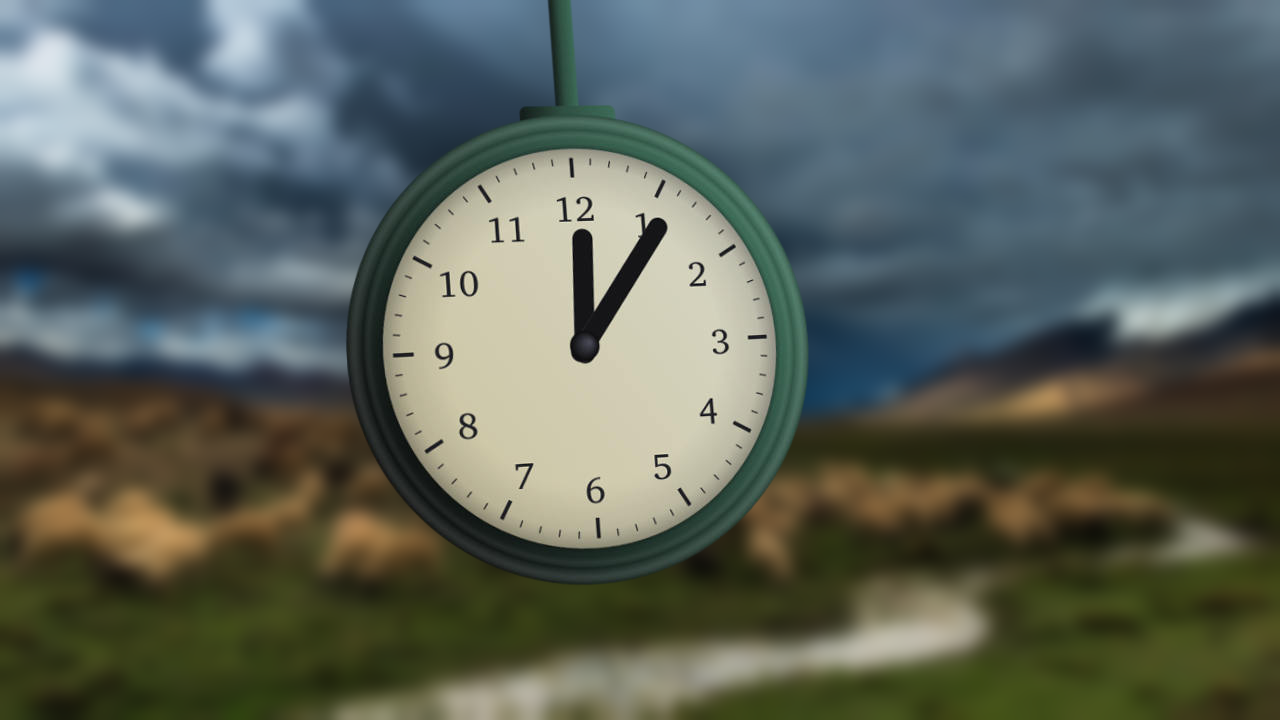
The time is h=12 m=6
